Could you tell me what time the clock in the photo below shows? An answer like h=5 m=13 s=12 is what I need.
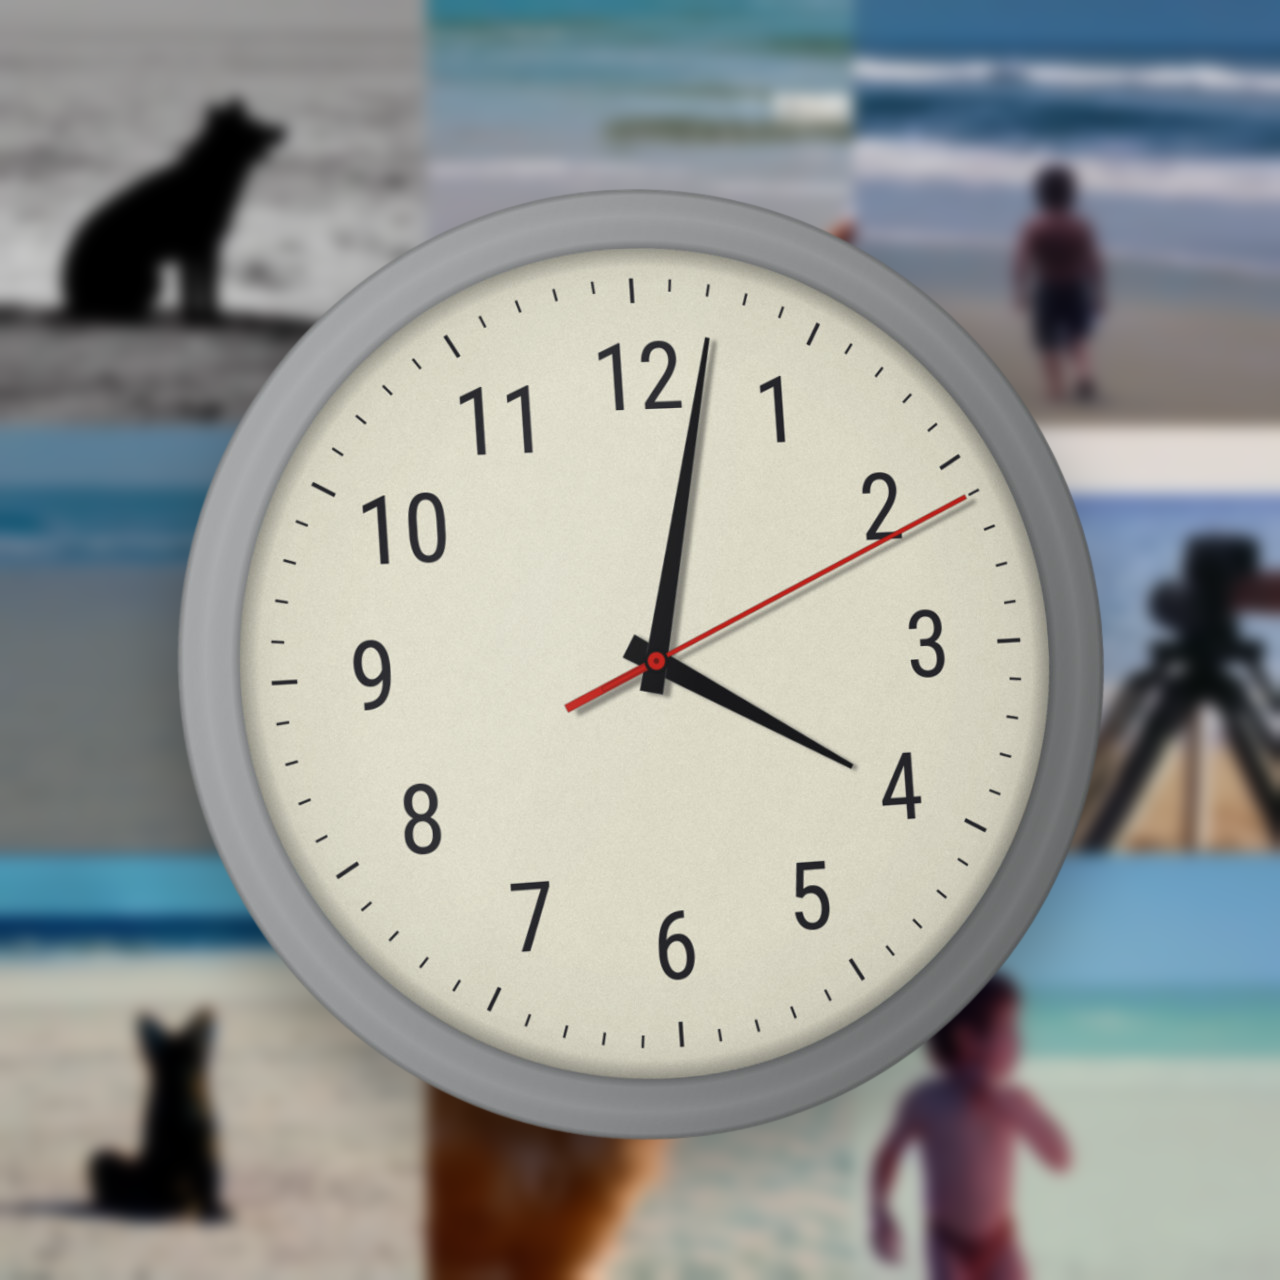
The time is h=4 m=2 s=11
